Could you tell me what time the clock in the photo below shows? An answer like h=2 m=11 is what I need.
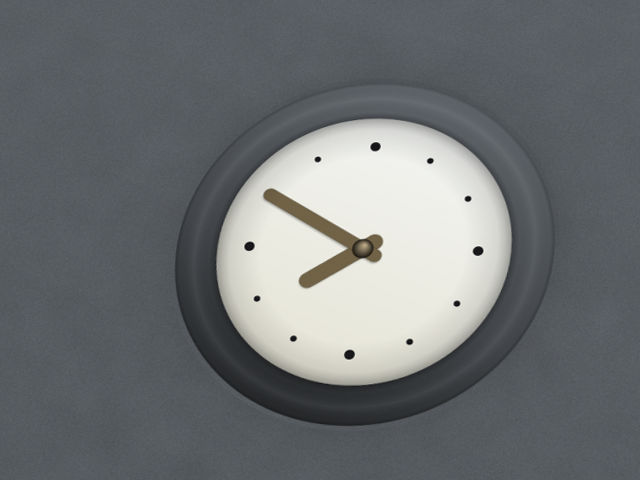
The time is h=7 m=50
